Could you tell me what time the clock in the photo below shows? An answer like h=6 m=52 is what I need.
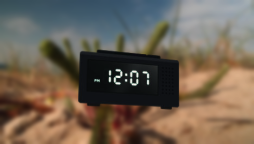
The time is h=12 m=7
